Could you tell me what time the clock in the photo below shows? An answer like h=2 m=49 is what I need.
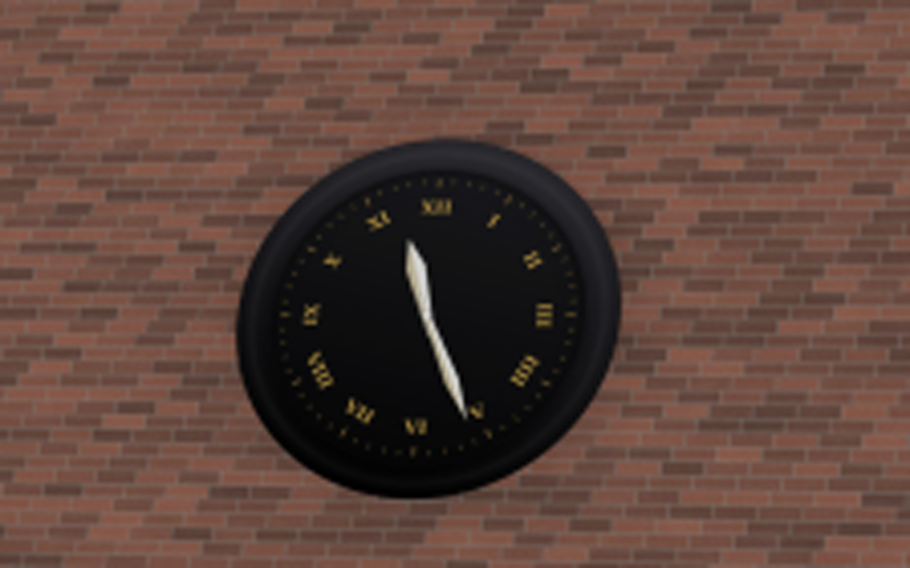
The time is h=11 m=26
